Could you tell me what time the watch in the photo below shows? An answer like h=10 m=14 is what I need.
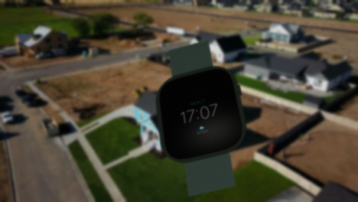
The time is h=17 m=7
